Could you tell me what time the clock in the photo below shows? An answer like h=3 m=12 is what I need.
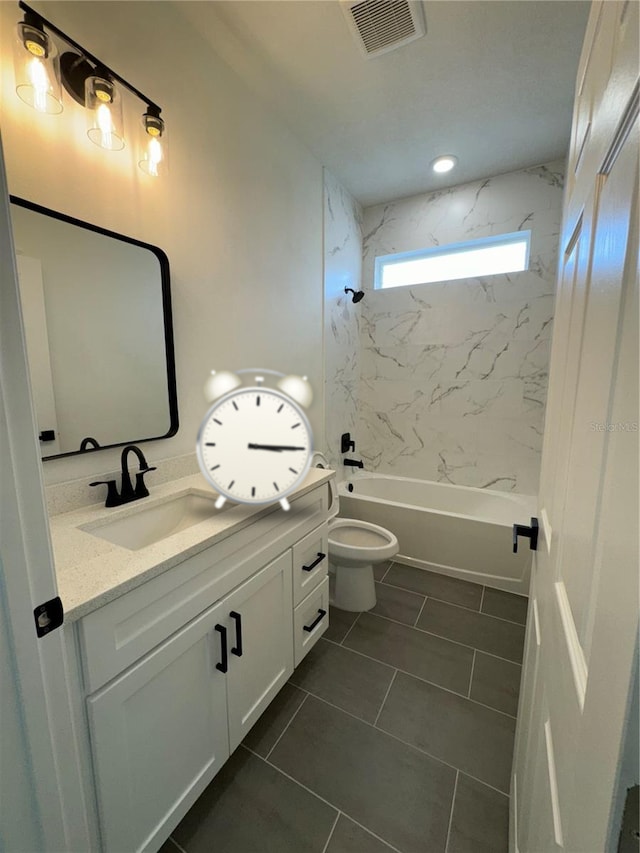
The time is h=3 m=15
